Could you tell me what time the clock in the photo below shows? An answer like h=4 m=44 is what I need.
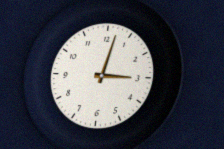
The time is h=3 m=2
